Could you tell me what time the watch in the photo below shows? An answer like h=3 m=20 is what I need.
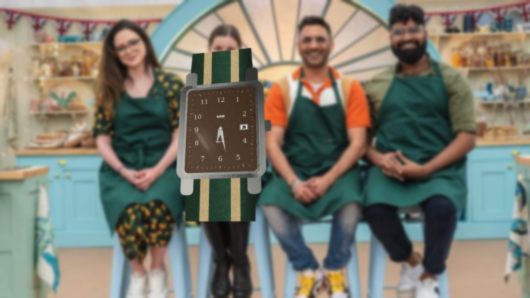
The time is h=6 m=28
